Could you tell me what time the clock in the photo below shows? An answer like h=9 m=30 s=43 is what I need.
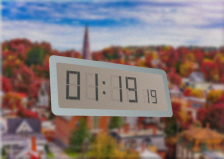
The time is h=1 m=19 s=19
